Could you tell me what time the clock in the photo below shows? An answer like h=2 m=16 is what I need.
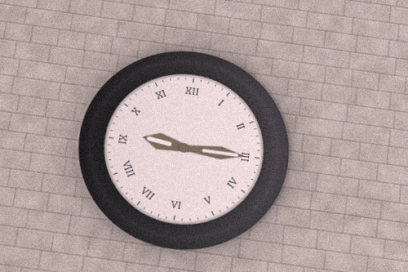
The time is h=9 m=15
